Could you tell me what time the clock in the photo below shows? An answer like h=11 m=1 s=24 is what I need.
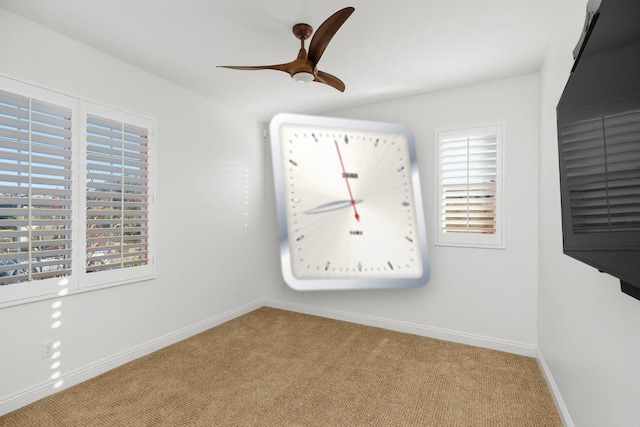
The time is h=8 m=42 s=58
